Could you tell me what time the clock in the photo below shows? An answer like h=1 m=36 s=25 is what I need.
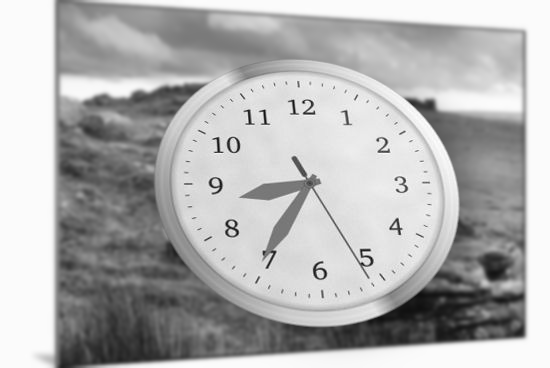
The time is h=8 m=35 s=26
